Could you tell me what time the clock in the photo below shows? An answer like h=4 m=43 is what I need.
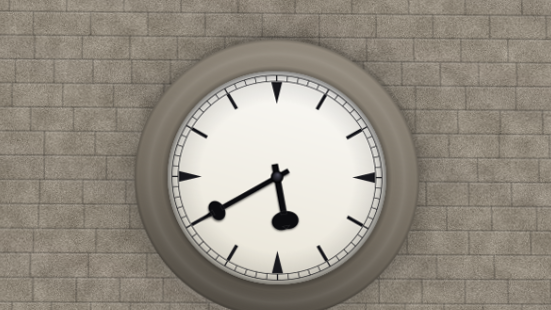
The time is h=5 m=40
